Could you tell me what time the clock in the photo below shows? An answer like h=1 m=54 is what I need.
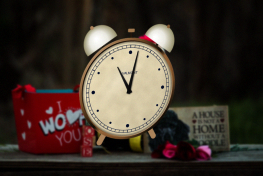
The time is h=11 m=2
